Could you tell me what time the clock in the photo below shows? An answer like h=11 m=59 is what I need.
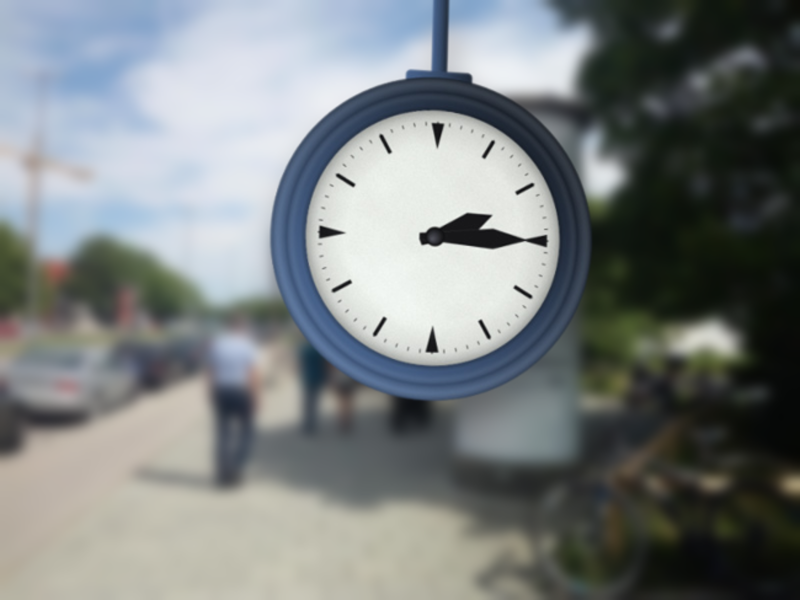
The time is h=2 m=15
